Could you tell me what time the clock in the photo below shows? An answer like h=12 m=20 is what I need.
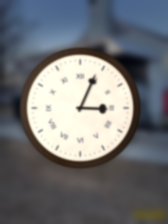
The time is h=3 m=4
